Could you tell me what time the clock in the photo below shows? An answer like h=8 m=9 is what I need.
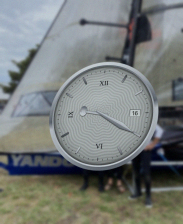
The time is h=9 m=20
